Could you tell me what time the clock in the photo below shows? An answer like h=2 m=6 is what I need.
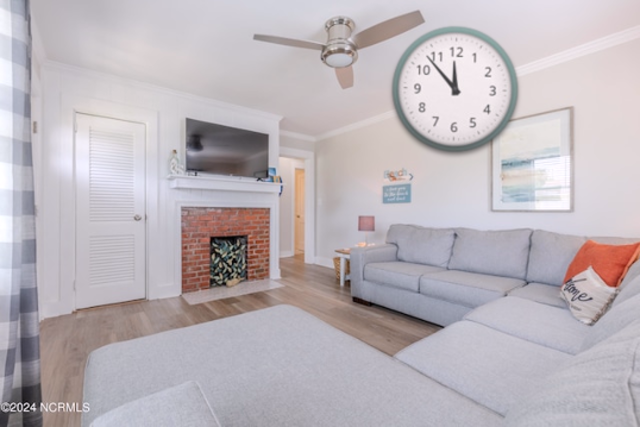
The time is h=11 m=53
